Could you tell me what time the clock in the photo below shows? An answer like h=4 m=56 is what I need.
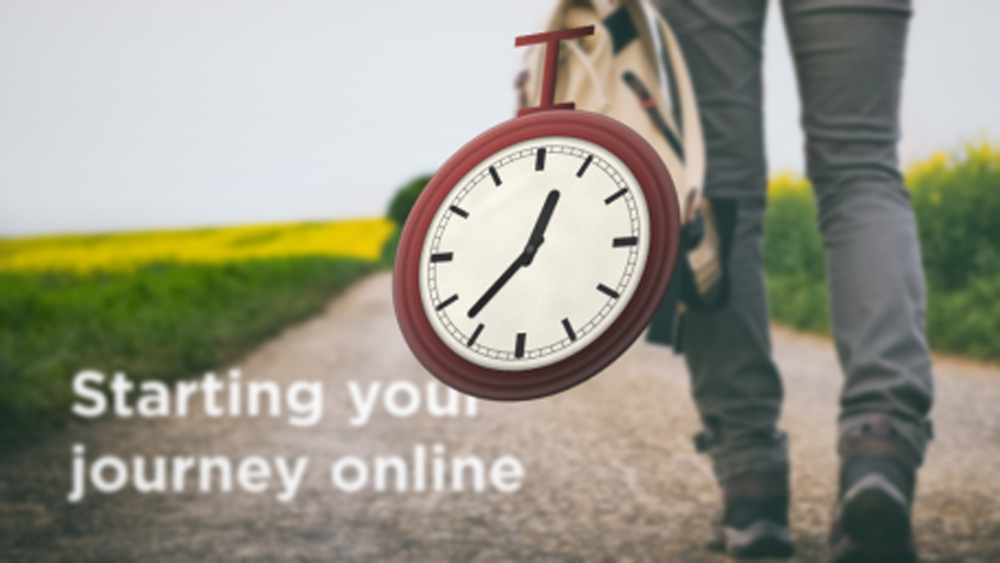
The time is h=12 m=37
